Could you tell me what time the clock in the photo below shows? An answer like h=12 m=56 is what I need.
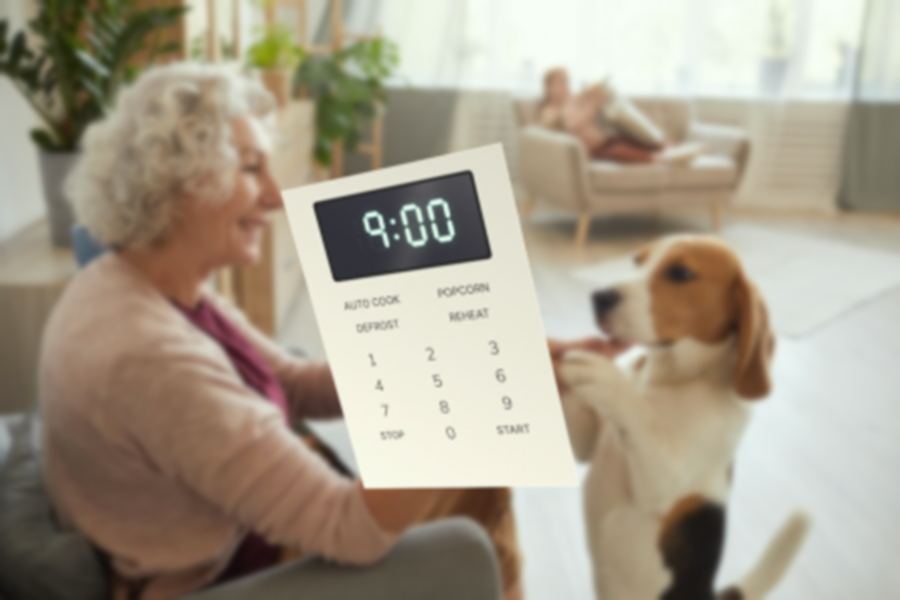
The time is h=9 m=0
